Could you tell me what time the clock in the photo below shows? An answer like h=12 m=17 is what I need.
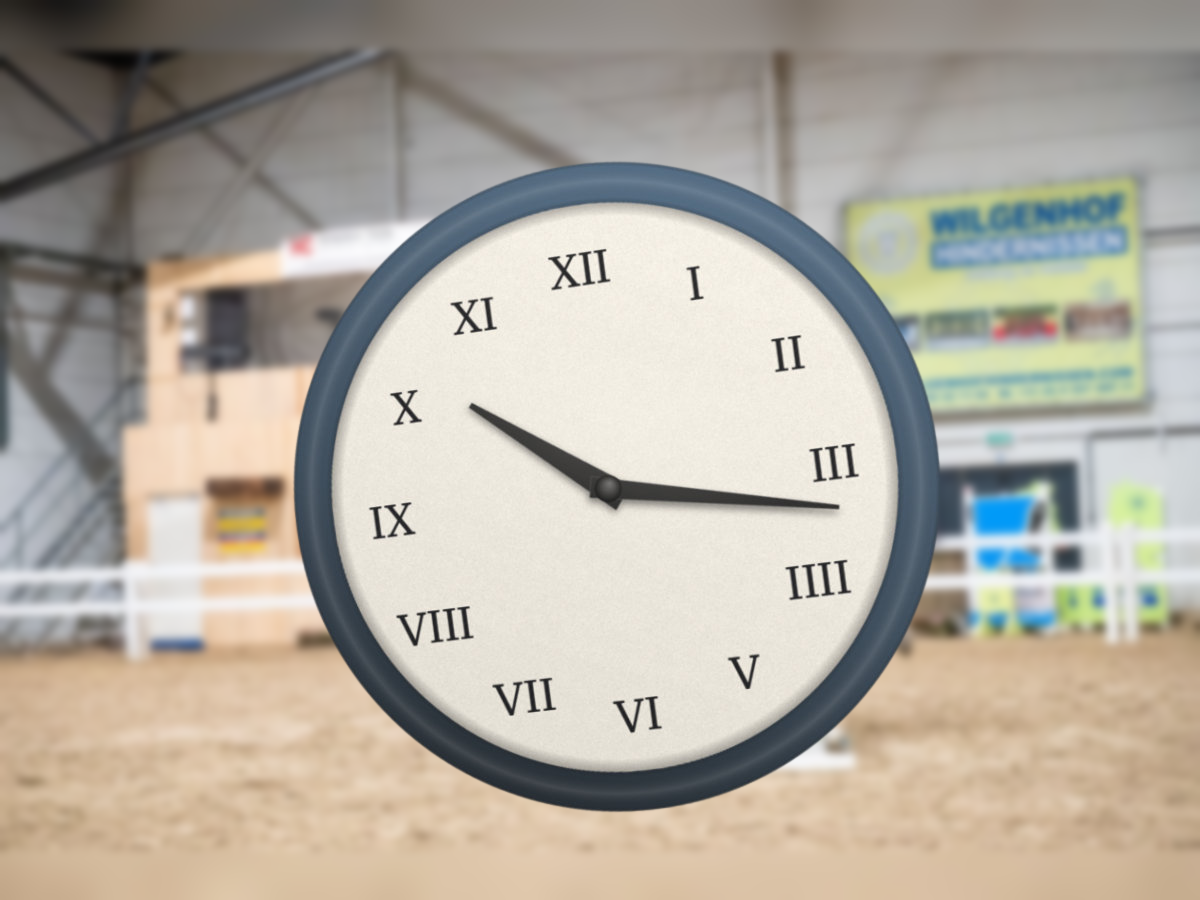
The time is h=10 m=17
